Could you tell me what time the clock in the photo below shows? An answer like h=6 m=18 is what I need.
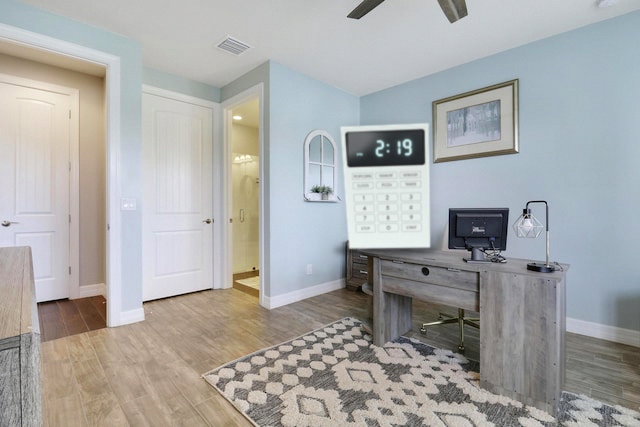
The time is h=2 m=19
